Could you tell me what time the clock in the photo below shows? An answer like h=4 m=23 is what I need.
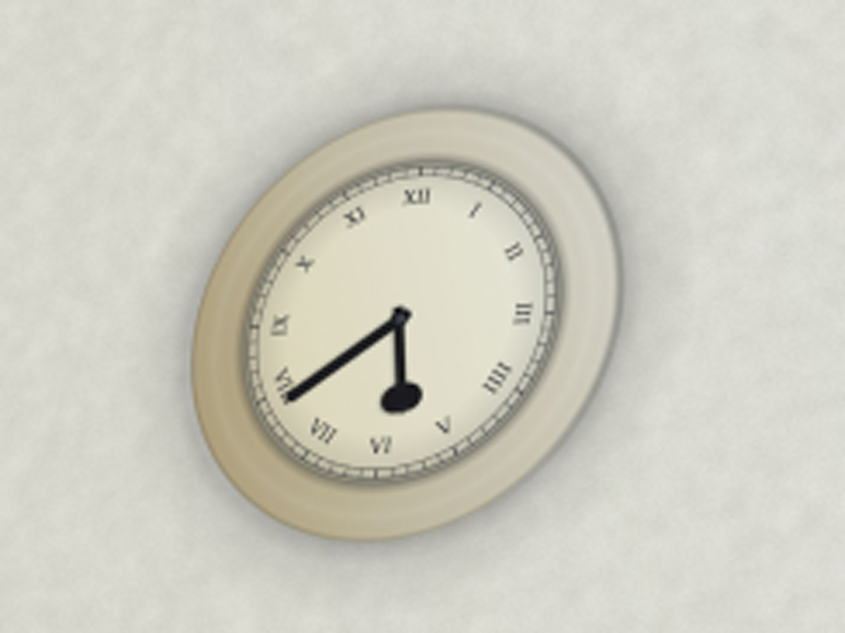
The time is h=5 m=39
